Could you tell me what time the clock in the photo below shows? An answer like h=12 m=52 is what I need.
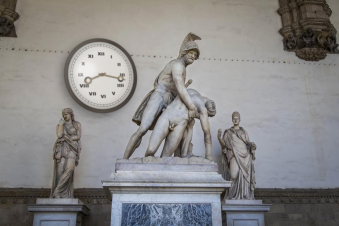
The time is h=8 m=17
